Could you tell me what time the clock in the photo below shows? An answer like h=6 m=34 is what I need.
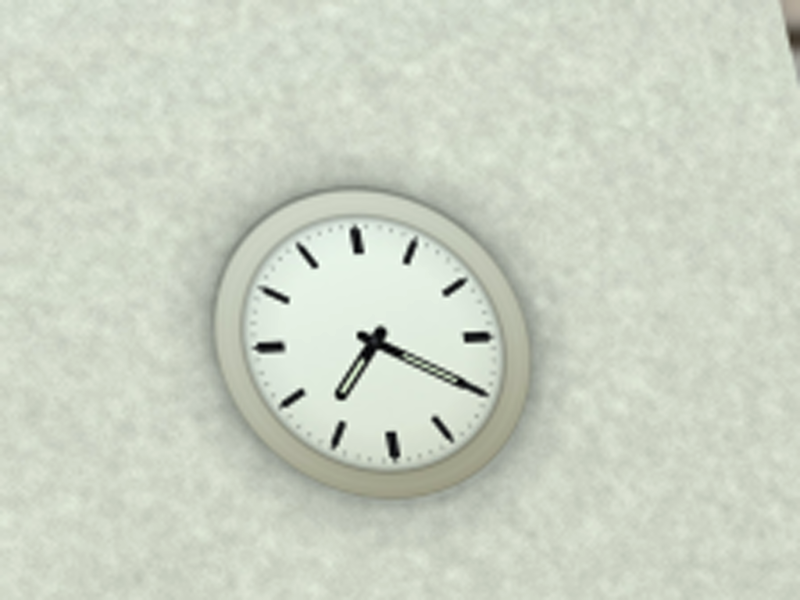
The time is h=7 m=20
